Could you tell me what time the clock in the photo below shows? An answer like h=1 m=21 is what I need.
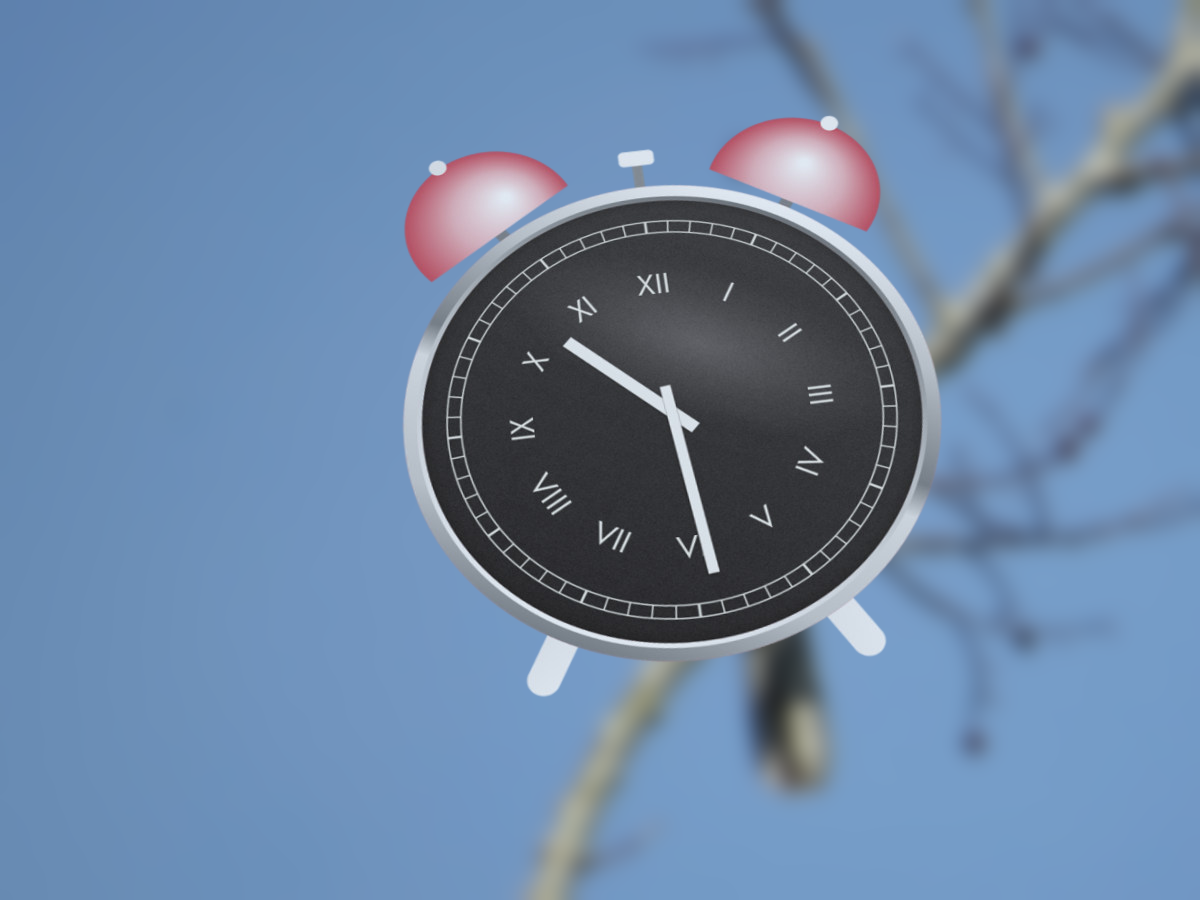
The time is h=10 m=29
